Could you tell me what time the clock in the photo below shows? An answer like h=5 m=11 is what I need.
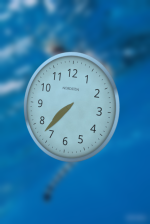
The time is h=7 m=37
